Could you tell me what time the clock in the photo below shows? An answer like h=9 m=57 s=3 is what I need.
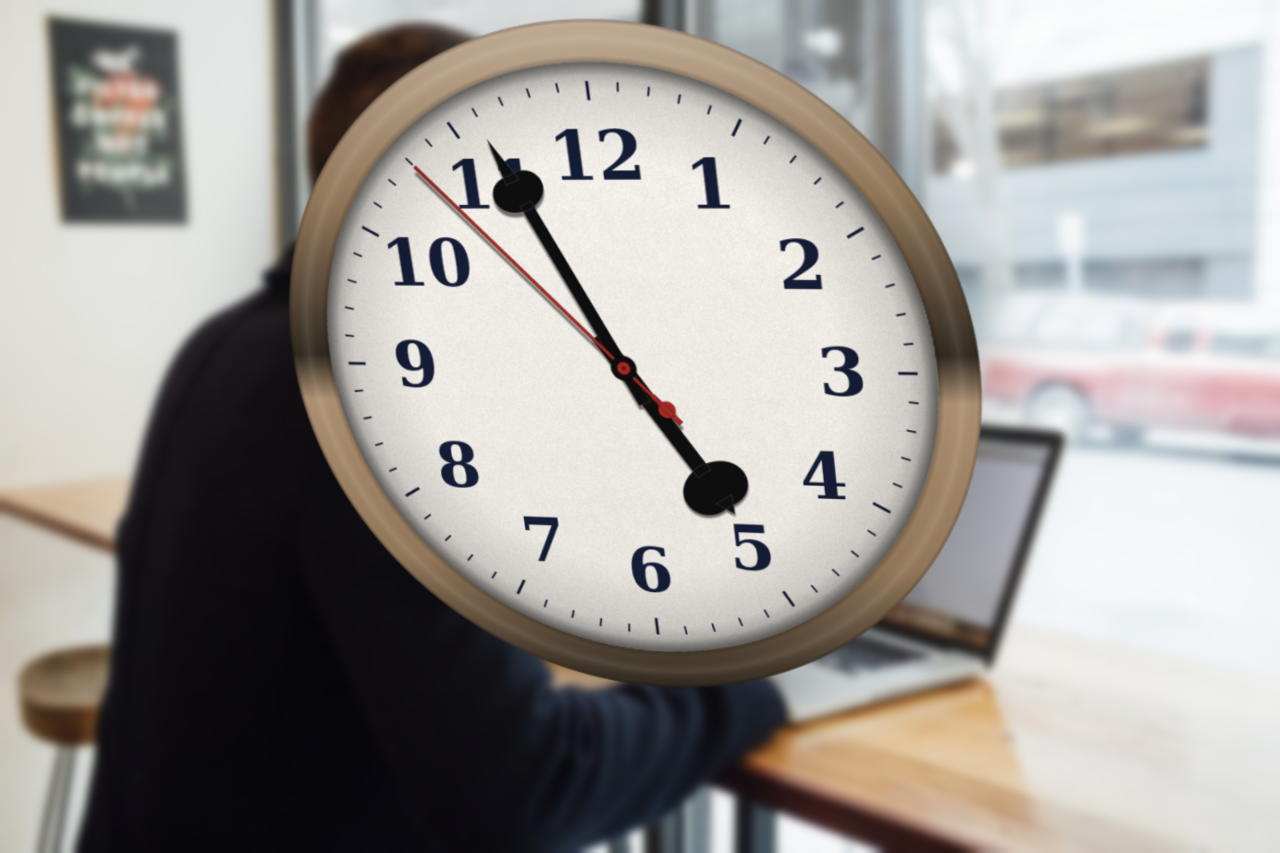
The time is h=4 m=55 s=53
